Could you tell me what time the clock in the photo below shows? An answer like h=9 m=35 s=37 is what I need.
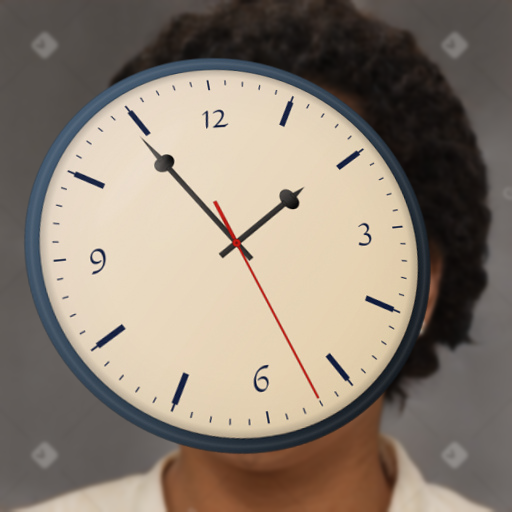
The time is h=1 m=54 s=27
